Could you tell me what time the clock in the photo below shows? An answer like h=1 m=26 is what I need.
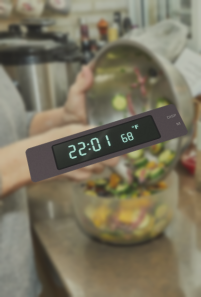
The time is h=22 m=1
